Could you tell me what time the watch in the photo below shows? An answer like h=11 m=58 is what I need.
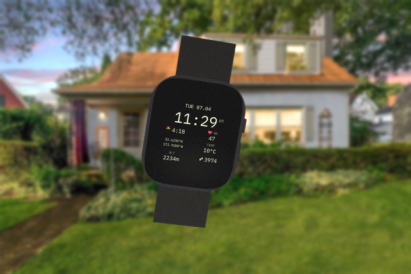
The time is h=11 m=29
